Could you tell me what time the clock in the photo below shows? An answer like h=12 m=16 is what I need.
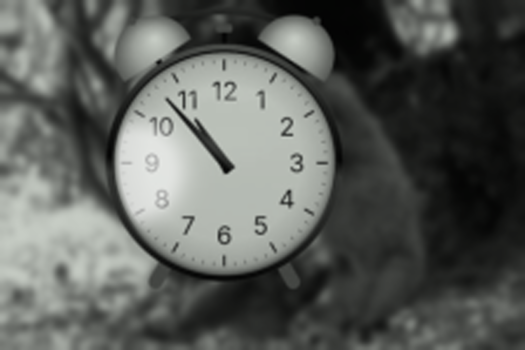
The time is h=10 m=53
